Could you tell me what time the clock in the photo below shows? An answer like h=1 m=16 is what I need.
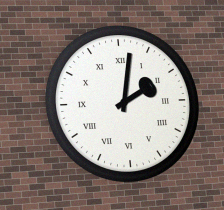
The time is h=2 m=2
